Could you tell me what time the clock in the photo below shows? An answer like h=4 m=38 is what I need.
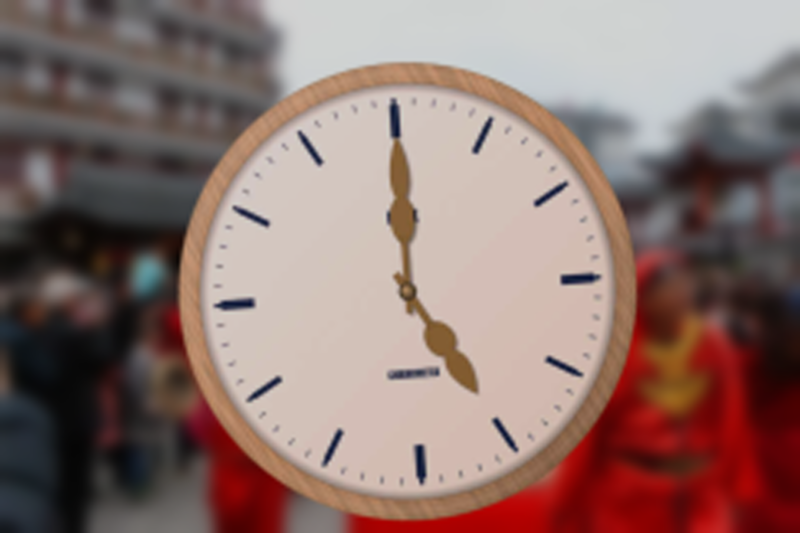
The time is h=5 m=0
